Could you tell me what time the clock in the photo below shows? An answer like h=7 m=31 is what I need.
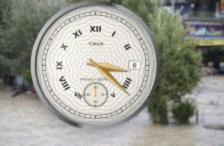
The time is h=3 m=22
